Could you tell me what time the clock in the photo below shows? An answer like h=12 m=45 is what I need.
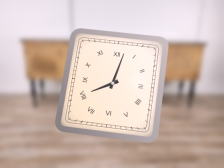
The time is h=8 m=2
